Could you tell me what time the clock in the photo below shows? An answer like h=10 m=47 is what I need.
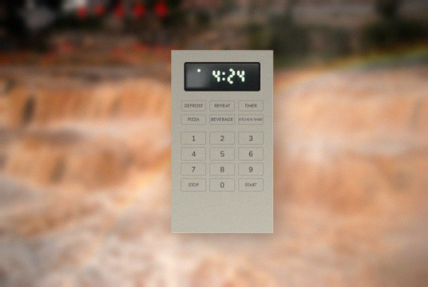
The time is h=4 m=24
